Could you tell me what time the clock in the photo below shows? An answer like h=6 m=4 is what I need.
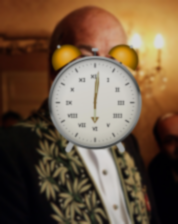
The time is h=6 m=1
